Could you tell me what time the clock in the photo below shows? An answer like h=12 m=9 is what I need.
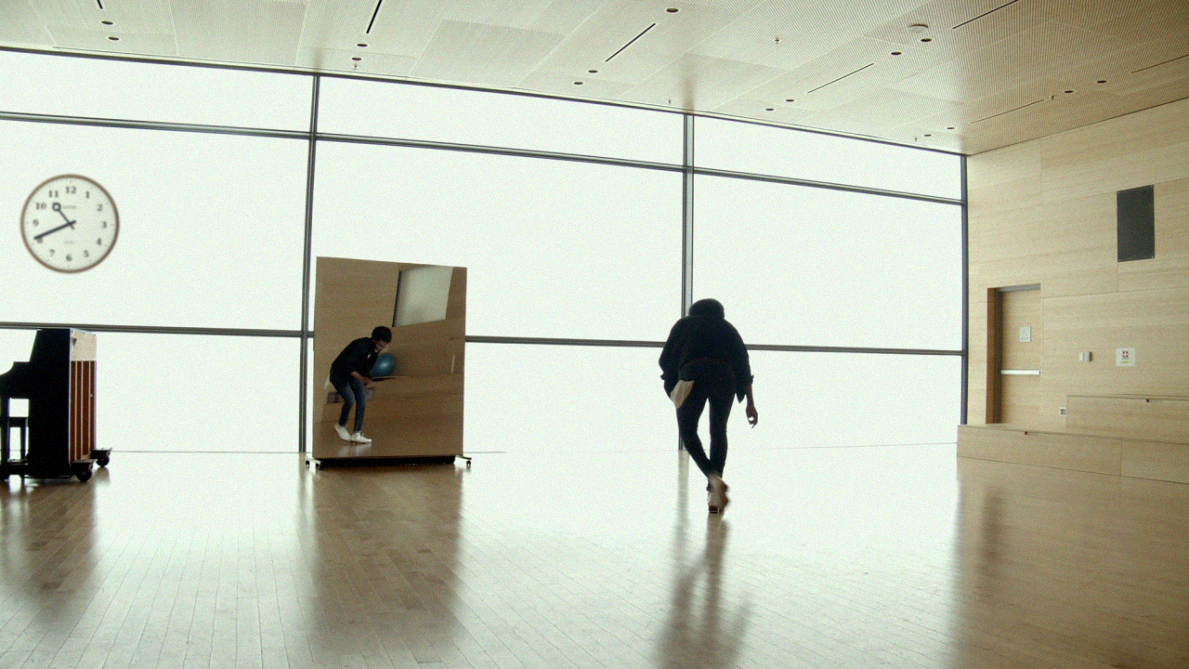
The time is h=10 m=41
